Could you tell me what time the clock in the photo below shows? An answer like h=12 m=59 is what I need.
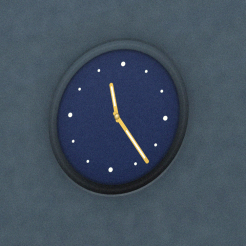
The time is h=11 m=23
